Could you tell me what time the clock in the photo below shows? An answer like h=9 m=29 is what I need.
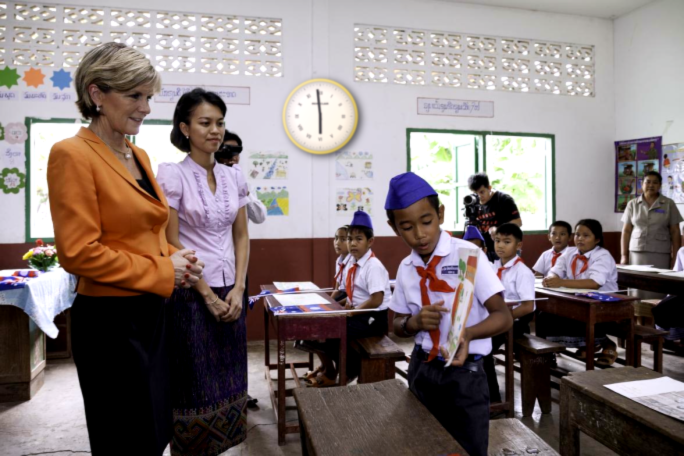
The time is h=5 m=59
